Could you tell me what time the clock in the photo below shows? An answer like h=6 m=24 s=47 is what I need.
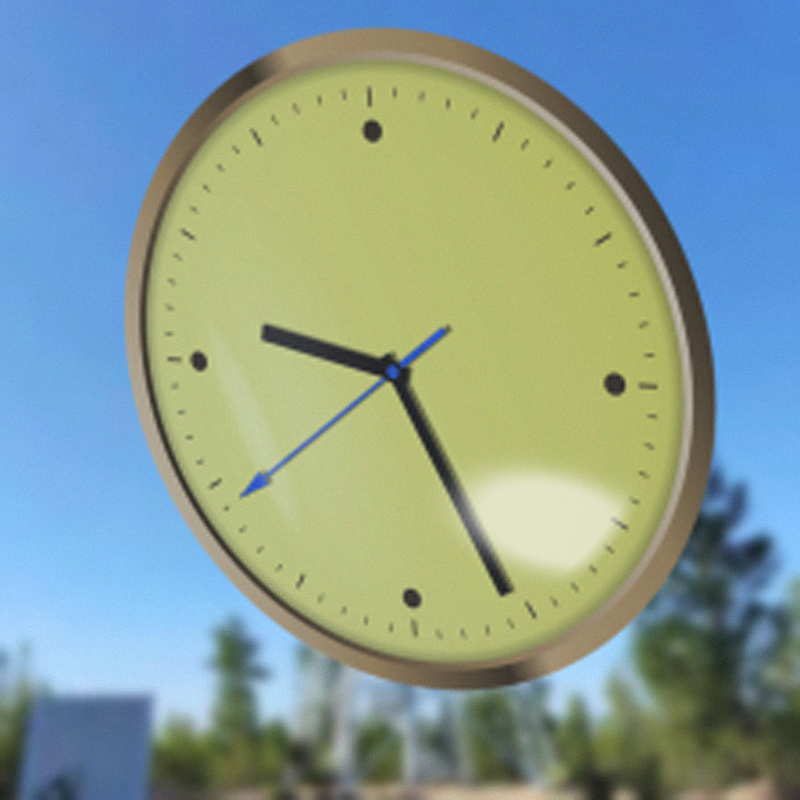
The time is h=9 m=25 s=39
